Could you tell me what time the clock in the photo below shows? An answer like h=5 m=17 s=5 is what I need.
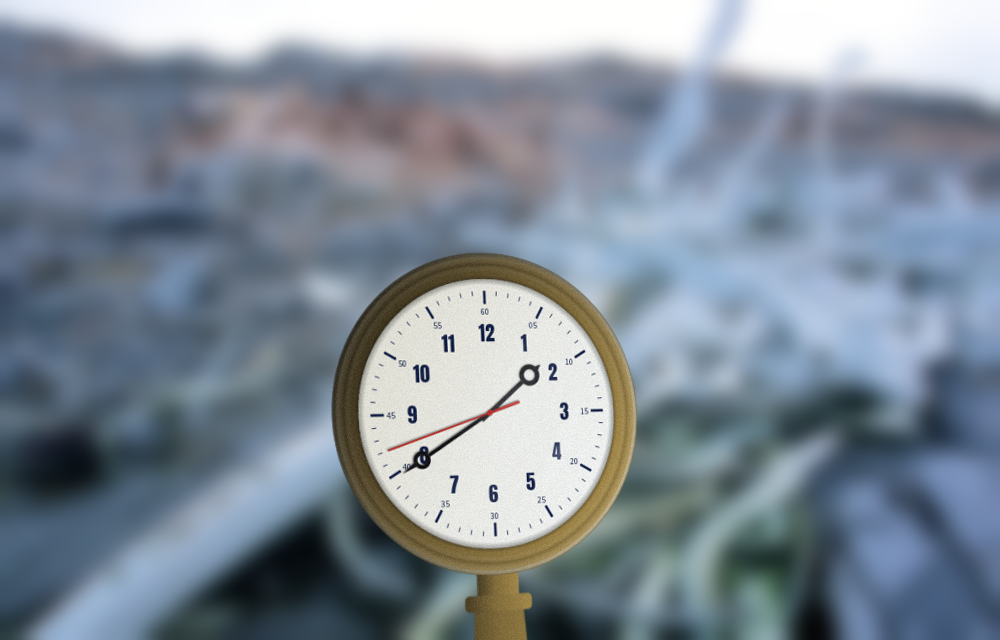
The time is h=1 m=39 s=42
